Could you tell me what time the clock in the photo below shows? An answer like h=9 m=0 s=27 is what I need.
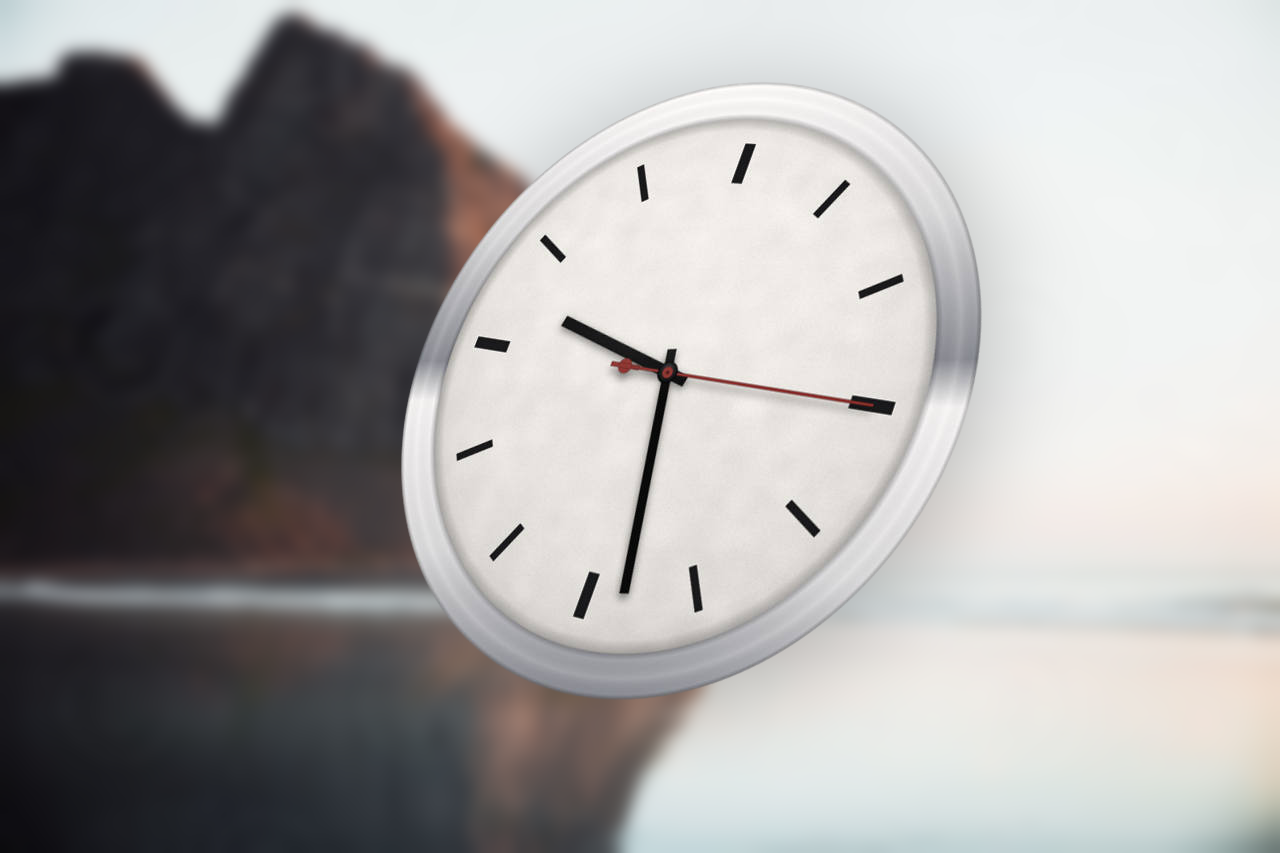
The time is h=9 m=28 s=15
